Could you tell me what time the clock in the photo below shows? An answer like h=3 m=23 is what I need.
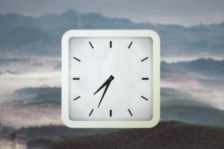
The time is h=7 m=34
